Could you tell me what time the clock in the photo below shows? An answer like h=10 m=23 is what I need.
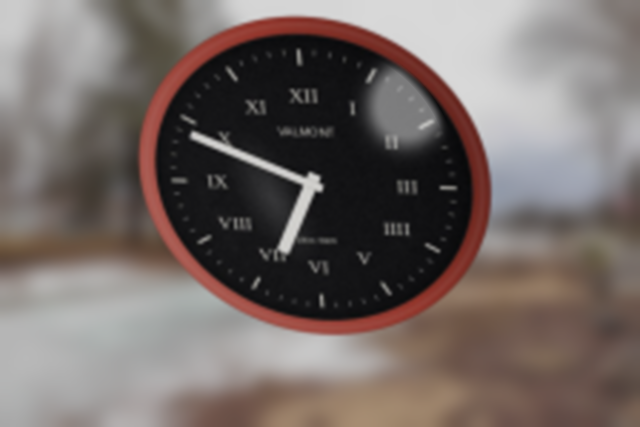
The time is h=6 m=49
